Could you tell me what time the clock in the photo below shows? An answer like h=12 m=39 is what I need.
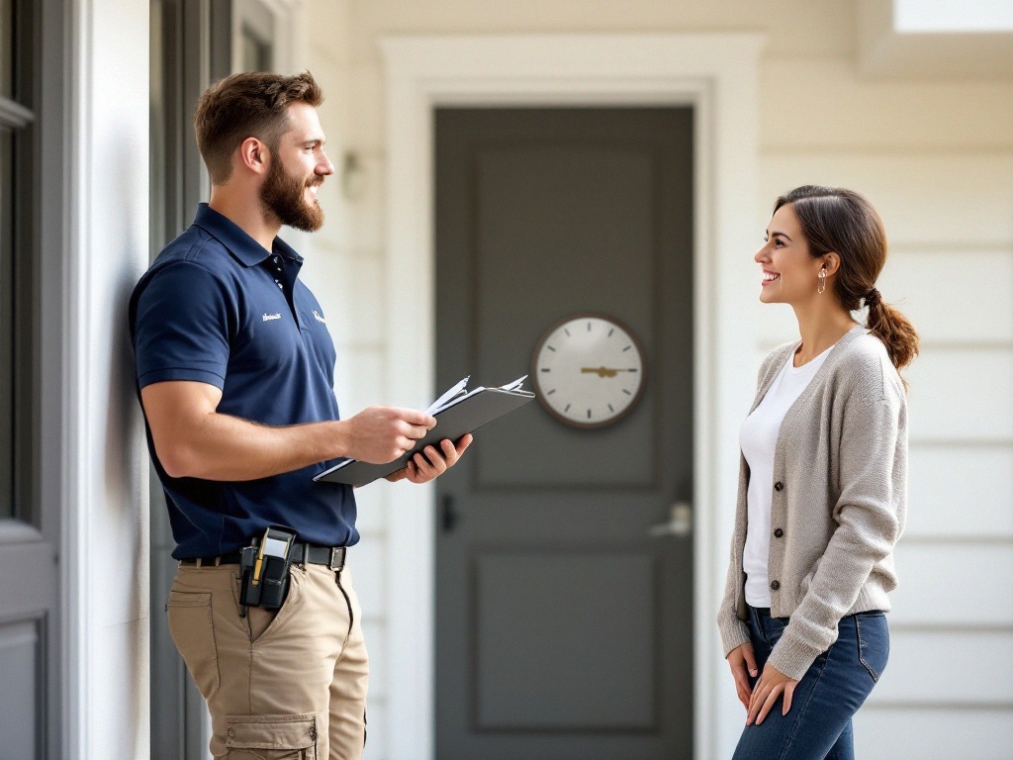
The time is h=3 m=15
